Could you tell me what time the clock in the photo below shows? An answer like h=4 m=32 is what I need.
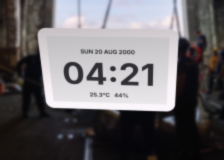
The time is h=4 m=21
